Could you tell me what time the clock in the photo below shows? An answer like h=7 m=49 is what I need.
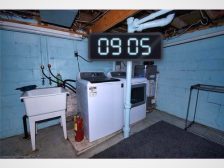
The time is h=9 m=5
